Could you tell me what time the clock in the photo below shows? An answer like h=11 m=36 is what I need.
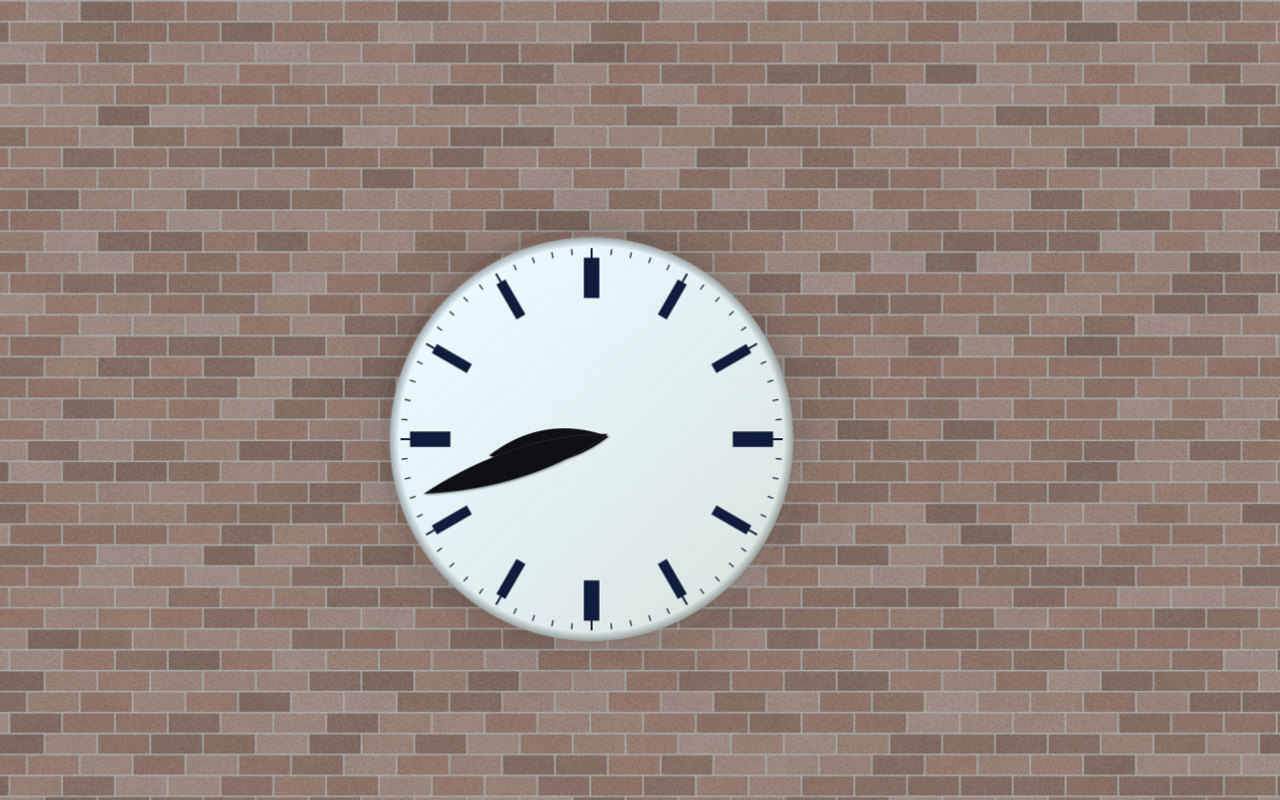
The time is h=8 m=42
